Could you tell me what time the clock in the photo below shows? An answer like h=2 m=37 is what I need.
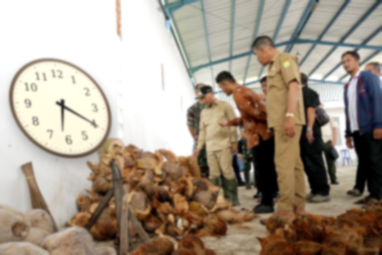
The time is h=6 m=20
